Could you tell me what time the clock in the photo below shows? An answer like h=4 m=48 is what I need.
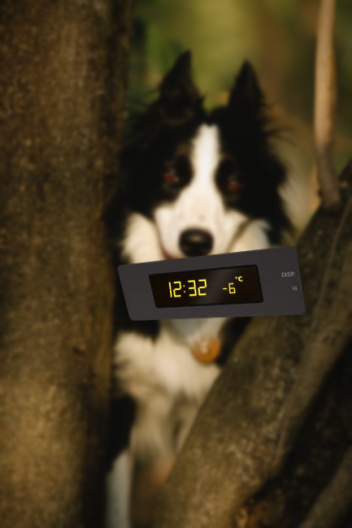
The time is h=12 m=32
